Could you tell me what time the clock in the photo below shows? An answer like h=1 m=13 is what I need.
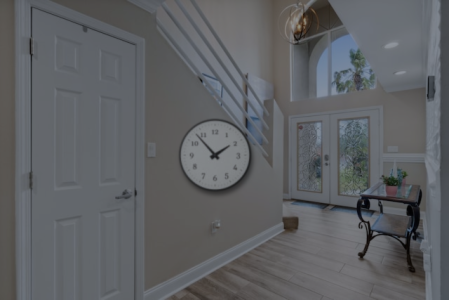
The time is h=1 m=53
